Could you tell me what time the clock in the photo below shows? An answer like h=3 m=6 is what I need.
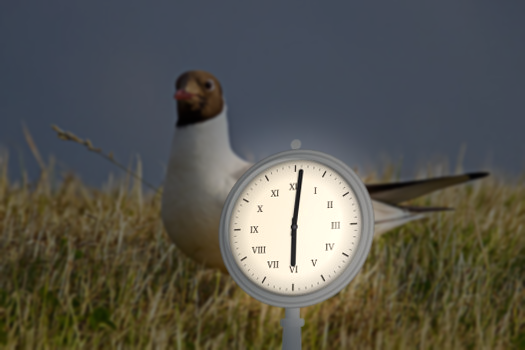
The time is h=6 m=1
